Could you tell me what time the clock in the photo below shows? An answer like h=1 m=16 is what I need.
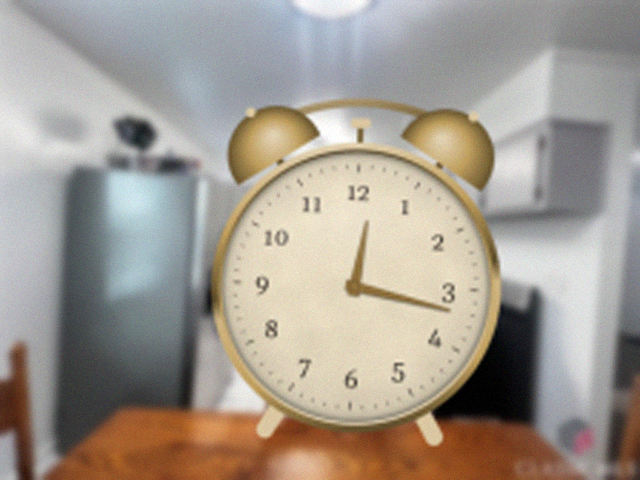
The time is h=12 m=17
